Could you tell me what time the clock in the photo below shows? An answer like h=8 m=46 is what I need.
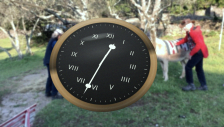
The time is h=12 m=32
